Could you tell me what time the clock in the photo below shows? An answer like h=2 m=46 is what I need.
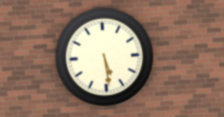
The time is h=5 m=29
